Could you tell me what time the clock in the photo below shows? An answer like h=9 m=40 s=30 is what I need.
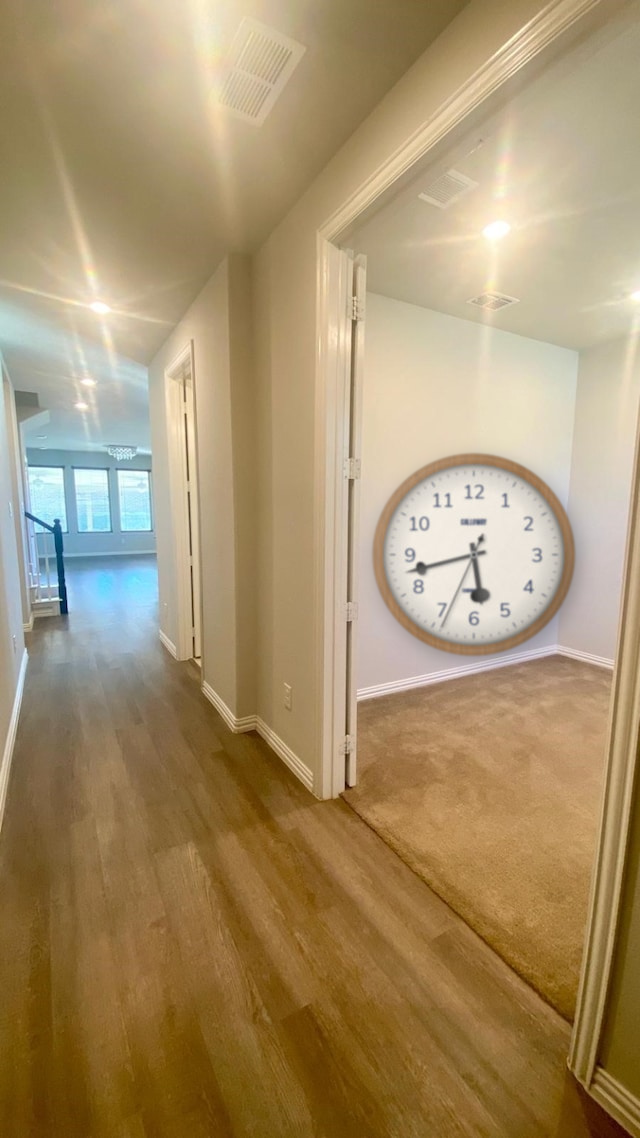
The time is h=5 m=42 s=34
